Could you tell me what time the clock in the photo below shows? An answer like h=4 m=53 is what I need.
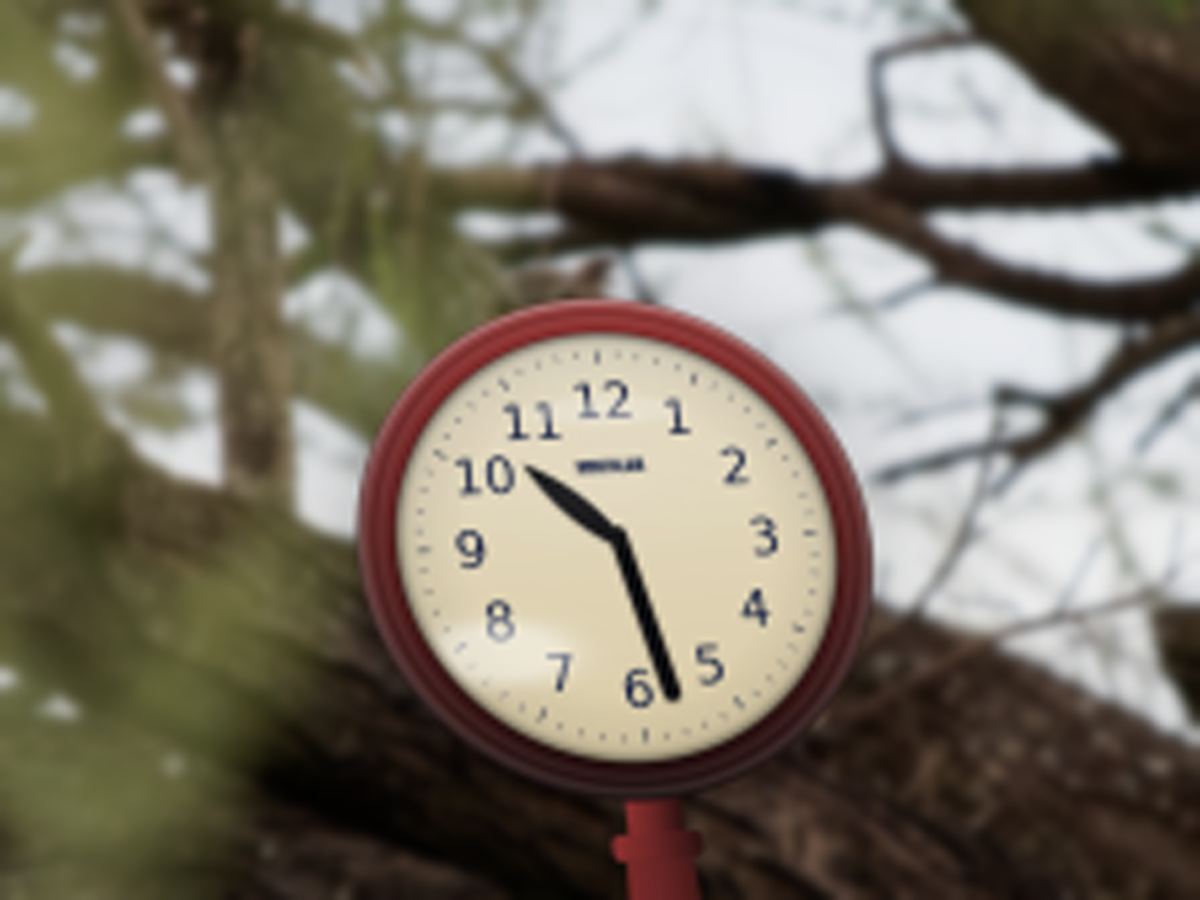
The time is h=10 m=28
